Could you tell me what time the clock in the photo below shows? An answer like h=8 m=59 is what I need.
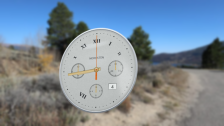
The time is h=8 m=44
